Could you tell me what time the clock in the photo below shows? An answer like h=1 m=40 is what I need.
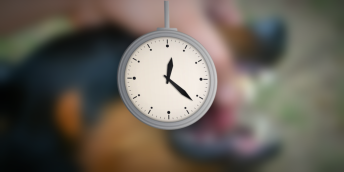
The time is h=12 m=22
